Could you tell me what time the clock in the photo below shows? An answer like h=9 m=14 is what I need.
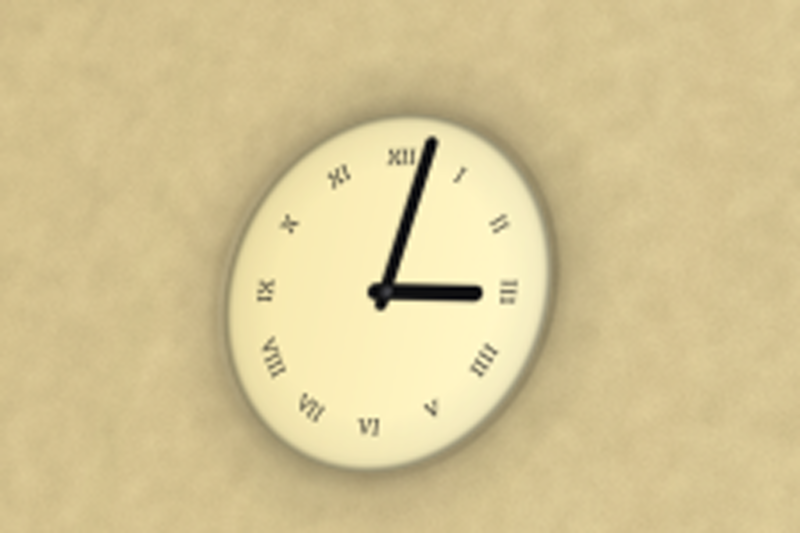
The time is h=3 m=2
